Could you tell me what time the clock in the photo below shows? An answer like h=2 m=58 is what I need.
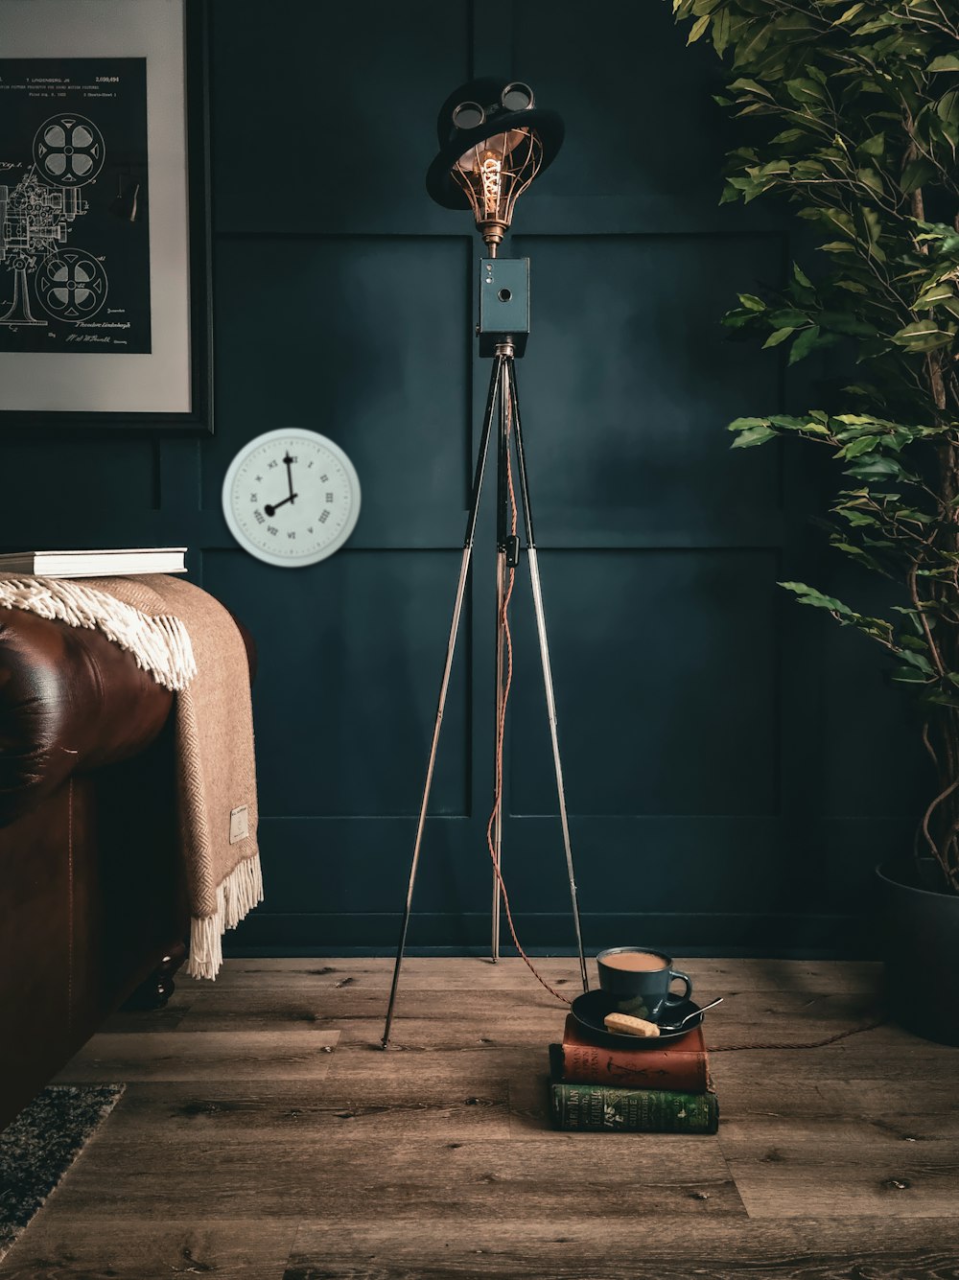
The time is h=7 m=59
